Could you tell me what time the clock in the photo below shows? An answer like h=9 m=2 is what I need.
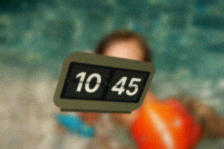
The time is h=10 m=45
